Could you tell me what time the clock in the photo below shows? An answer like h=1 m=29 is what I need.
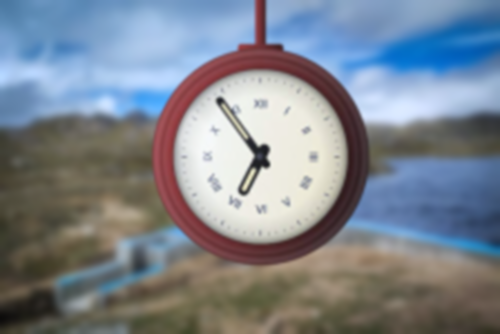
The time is h=6 m=54
